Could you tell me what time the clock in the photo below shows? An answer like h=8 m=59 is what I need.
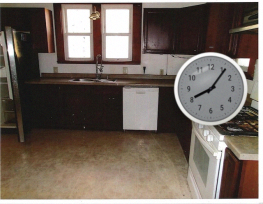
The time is h=8 m=6
